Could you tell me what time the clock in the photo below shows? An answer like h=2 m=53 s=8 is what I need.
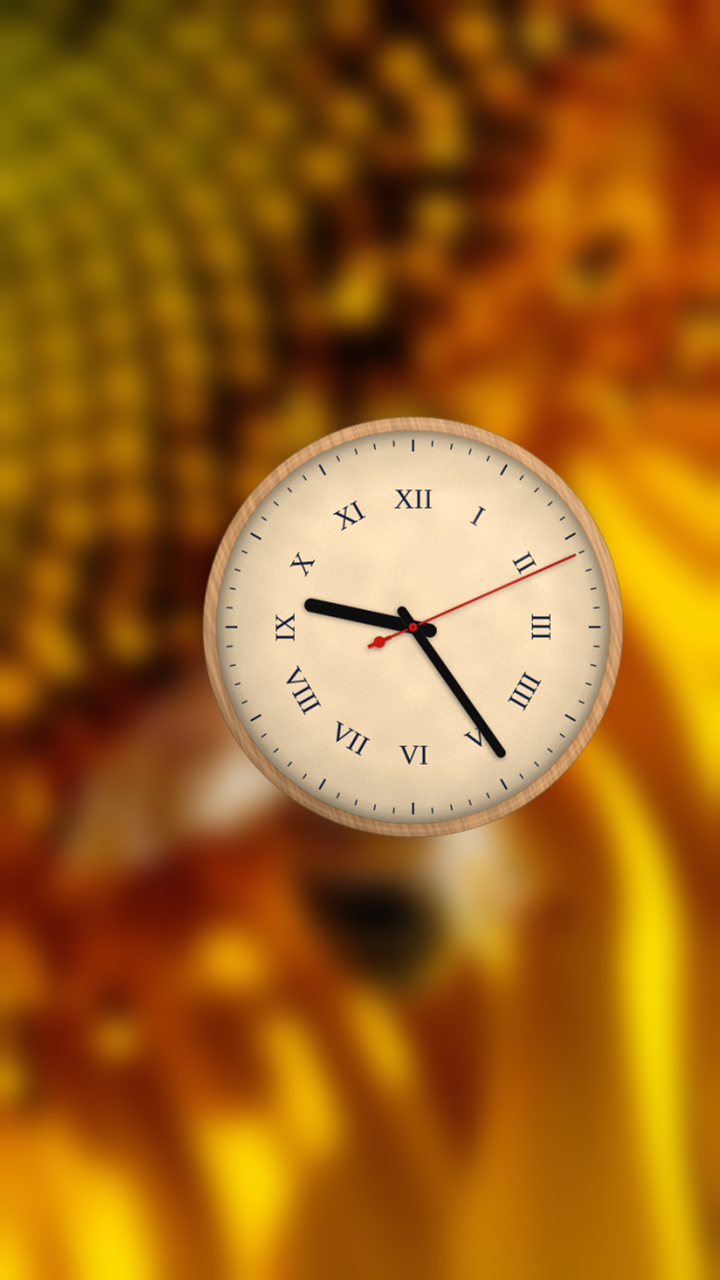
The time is h=9 m=24 s=11
